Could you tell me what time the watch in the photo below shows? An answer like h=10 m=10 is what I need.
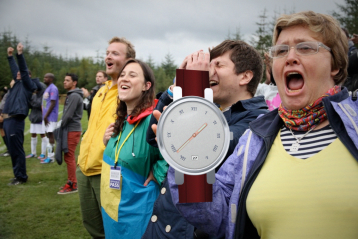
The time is h=1 m=38
